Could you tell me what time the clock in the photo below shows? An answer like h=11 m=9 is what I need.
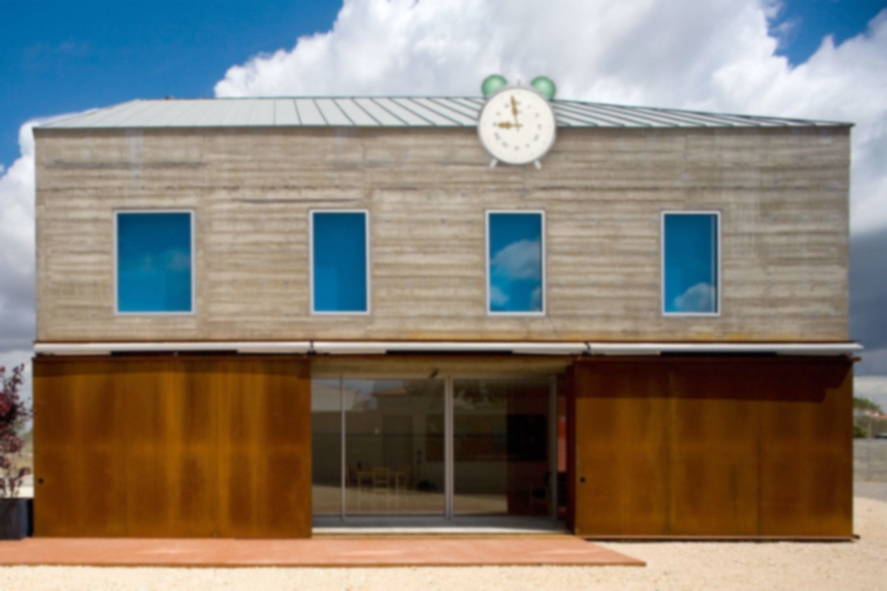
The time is h=8 m=58
